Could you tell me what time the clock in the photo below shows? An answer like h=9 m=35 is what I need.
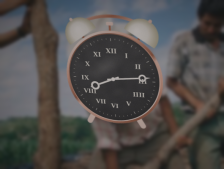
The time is h=8 m=14
